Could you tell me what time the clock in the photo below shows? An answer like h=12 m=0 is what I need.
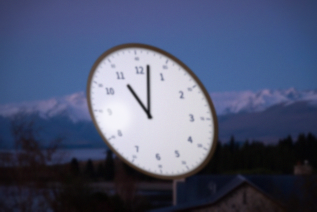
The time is h=11 m=2
